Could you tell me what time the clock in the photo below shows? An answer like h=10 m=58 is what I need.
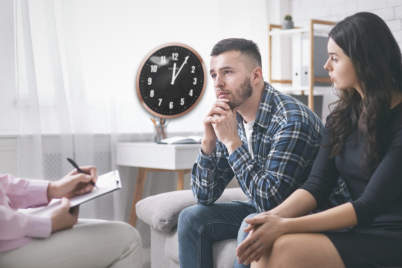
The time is h=12 m=5
